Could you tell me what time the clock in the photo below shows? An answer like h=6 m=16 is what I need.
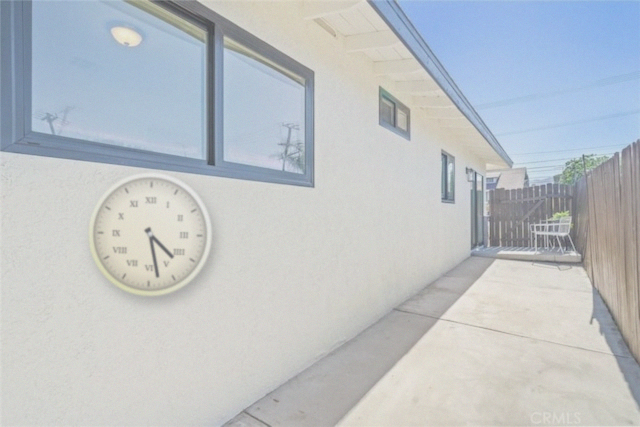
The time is h=4 m=28
